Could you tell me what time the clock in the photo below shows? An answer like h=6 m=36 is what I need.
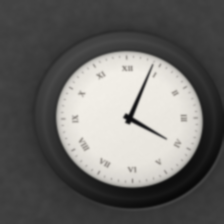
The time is h=4 m=4
